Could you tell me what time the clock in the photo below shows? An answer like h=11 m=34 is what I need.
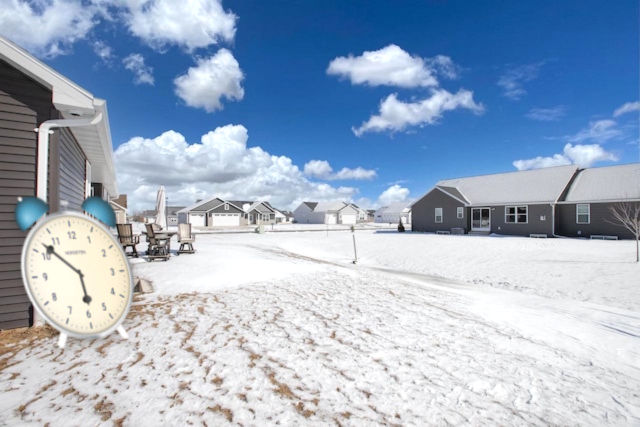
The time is h=5 m=52
